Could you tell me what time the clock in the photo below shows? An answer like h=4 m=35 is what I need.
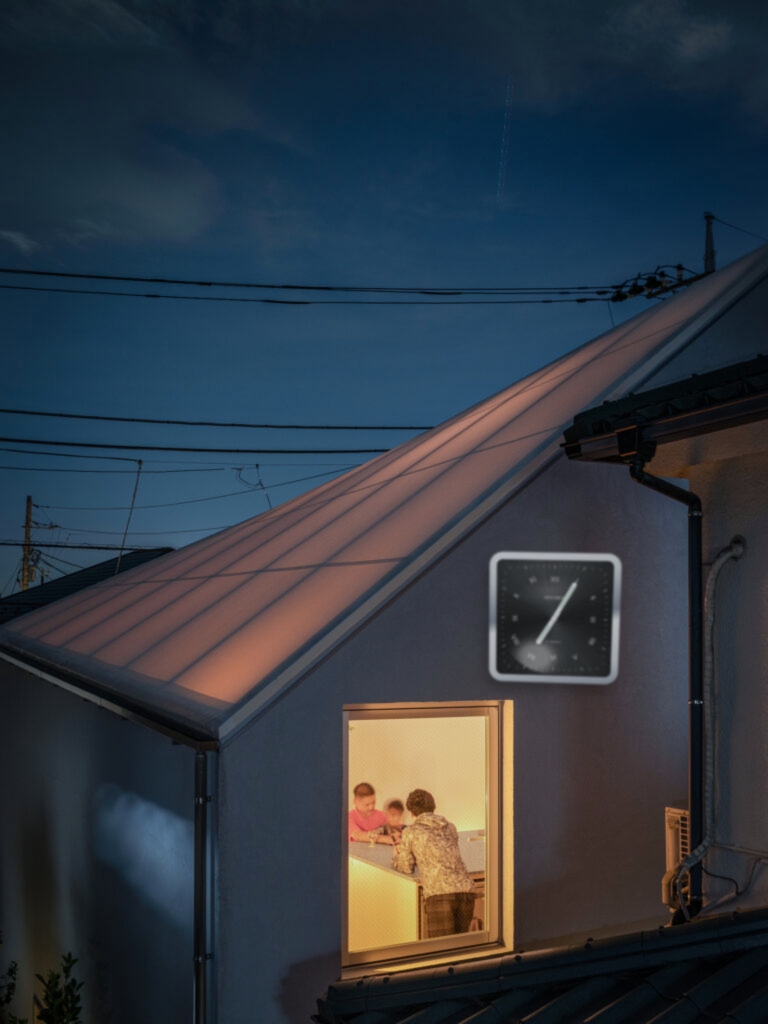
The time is h=7 m=5
